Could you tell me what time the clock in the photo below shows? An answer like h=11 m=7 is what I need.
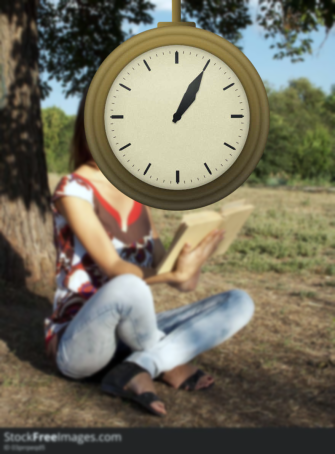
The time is h=1 m=5
